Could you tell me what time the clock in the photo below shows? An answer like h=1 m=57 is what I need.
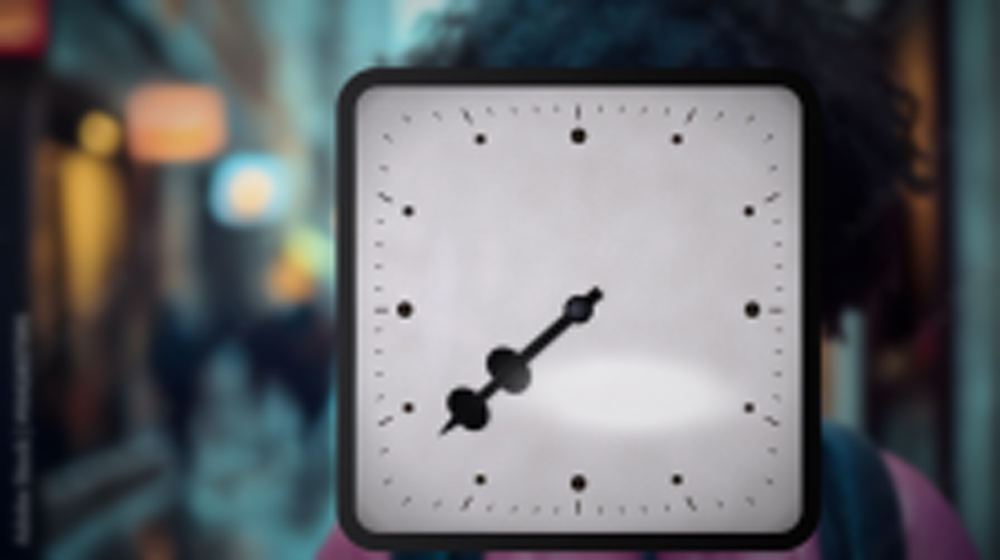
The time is h=7 m=38
